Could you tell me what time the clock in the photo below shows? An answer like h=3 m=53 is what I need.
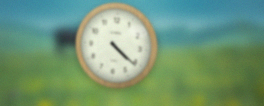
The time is h=4 m=21
